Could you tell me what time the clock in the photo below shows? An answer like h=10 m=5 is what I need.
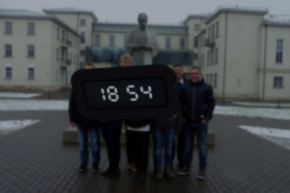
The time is h=18 m=54
